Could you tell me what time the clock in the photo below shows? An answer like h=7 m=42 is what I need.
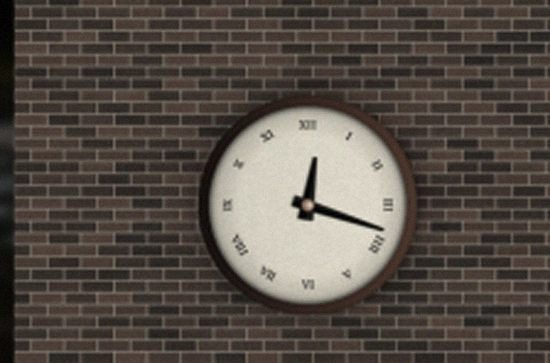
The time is h=12 m=18
